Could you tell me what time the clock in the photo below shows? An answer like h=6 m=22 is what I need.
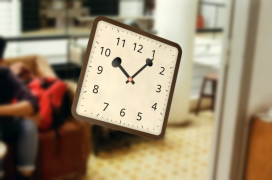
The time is h=10 m=6
